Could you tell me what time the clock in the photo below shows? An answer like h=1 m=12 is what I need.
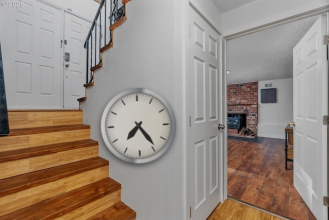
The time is h=7 m=24
